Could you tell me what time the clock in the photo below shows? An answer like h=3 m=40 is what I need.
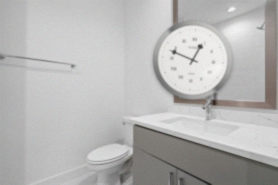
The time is h=12 m=48
